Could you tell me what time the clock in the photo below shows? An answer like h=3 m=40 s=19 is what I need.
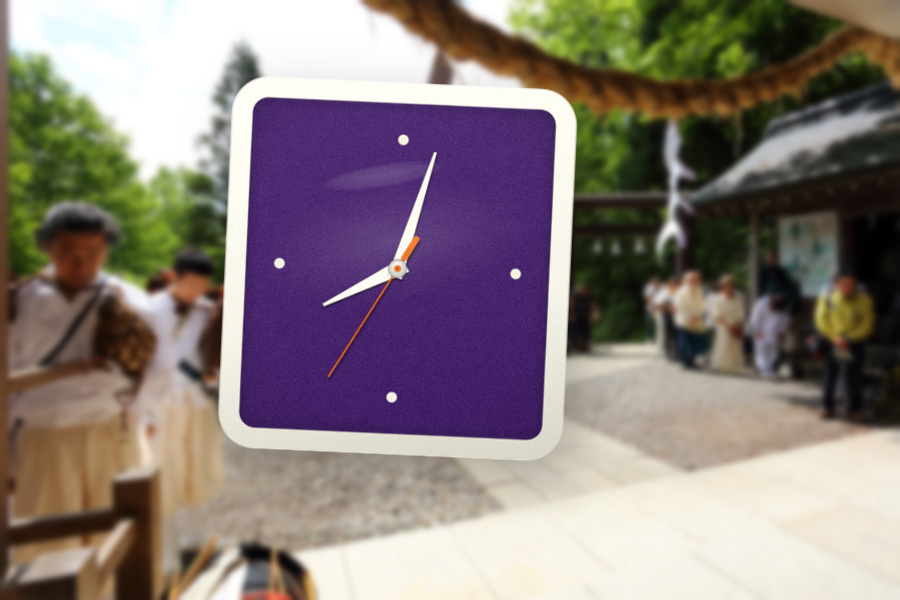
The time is h=8 m=2 s=35
